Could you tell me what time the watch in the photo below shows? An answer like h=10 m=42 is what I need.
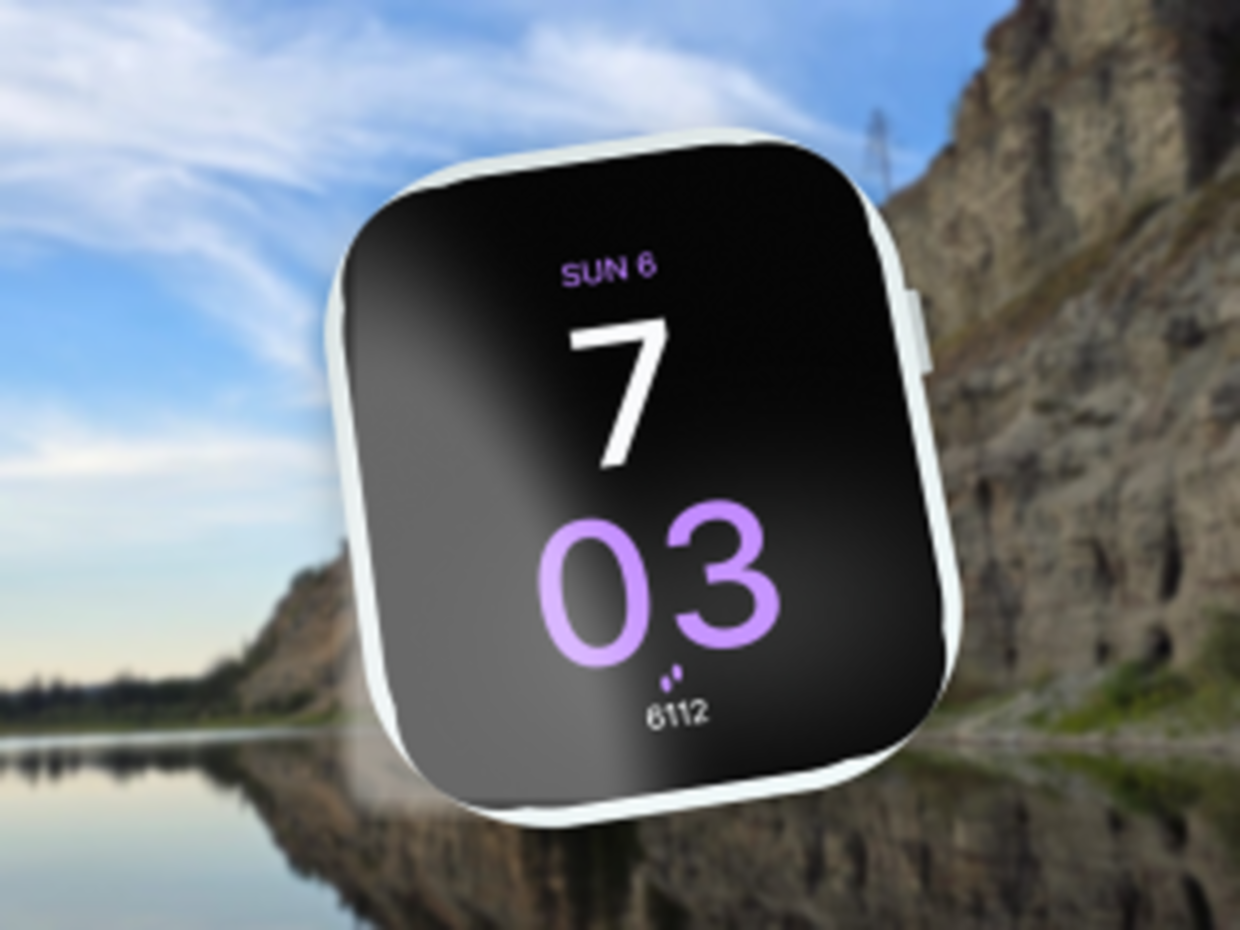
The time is h=7 m=3
